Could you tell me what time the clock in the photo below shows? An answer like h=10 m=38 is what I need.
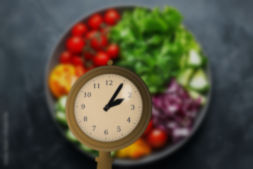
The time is h=2 m=5
